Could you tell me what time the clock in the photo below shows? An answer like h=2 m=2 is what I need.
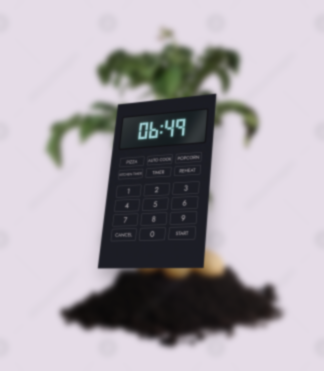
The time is h=6 m=49
